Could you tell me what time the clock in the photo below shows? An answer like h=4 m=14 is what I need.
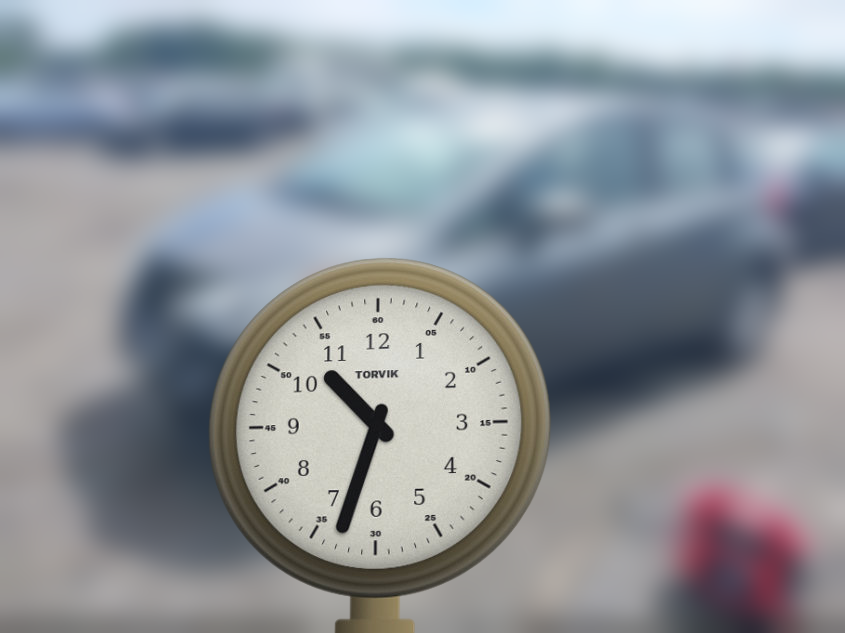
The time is h=10 m=33
